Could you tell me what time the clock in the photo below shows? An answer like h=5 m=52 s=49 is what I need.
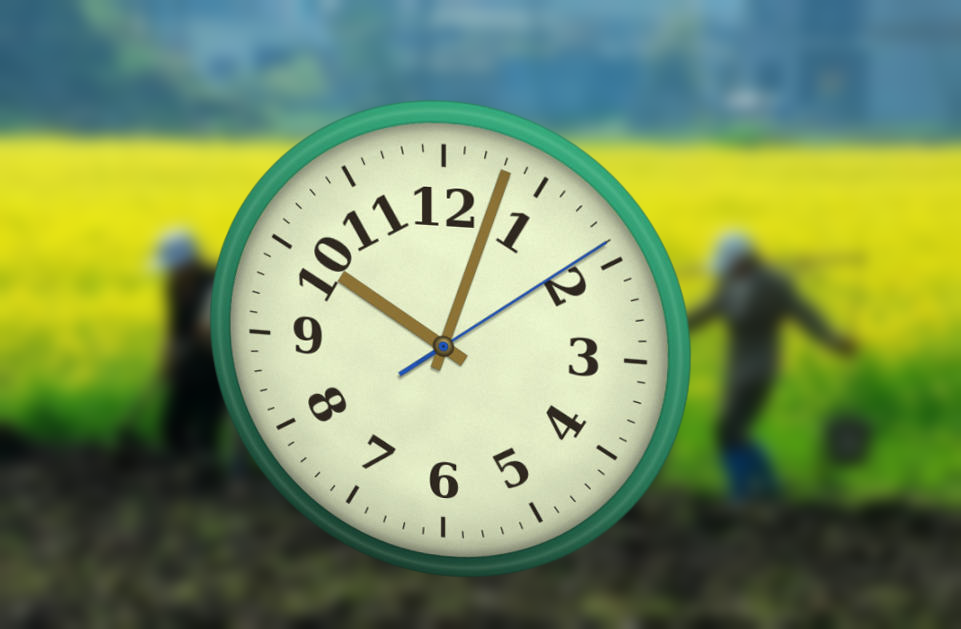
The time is h=10 m=3 s=9
